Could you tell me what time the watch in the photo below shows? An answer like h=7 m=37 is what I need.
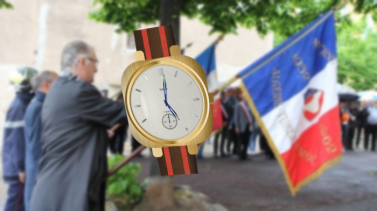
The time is h=5 m=1
